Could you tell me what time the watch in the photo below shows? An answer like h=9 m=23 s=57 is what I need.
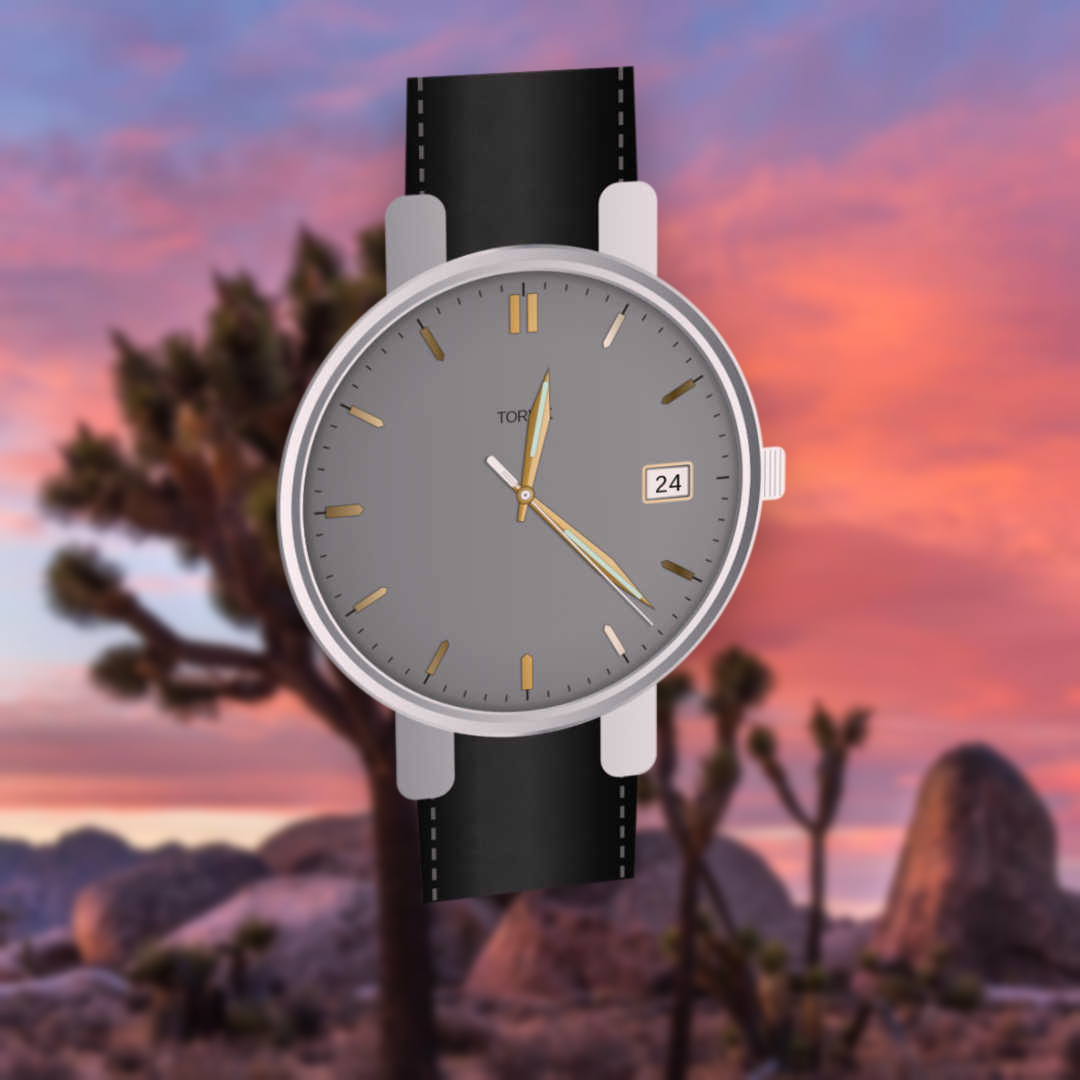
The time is h=12 m=22 s=23
